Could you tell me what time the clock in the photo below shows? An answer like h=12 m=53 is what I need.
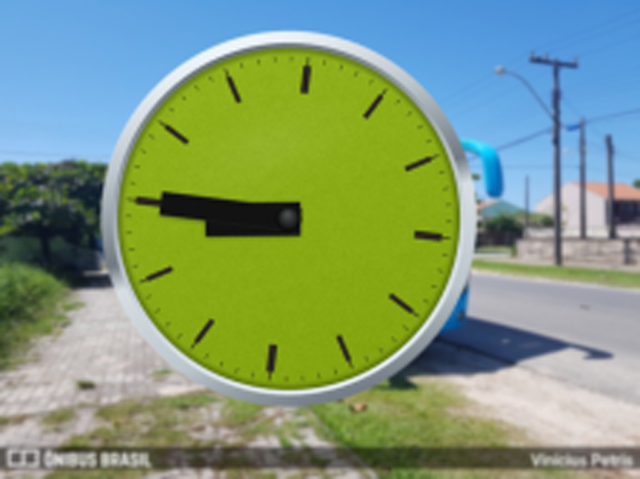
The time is h=8 m=45
